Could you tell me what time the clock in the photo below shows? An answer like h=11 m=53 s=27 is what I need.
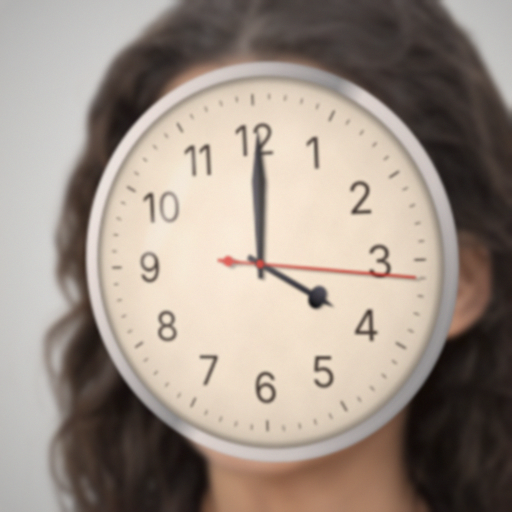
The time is h=4 m=0 s=16
